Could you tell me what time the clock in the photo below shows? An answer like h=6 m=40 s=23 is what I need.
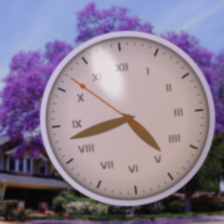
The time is h=4 m=42 s=52
